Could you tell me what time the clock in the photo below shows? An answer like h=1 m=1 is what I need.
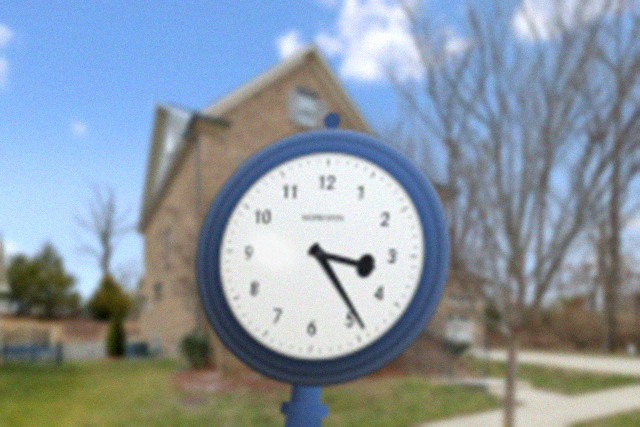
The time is h=3 m=24
